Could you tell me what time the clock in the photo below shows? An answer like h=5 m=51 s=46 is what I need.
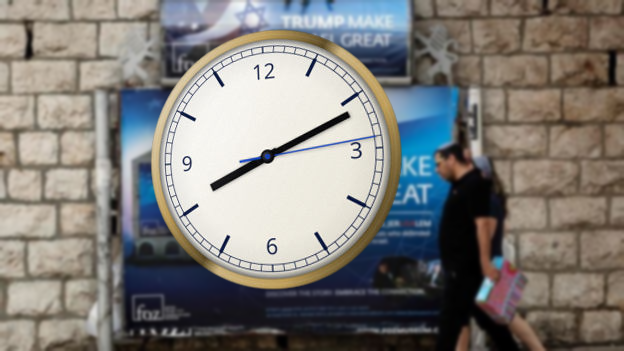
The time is h=8 m=11 s=14
